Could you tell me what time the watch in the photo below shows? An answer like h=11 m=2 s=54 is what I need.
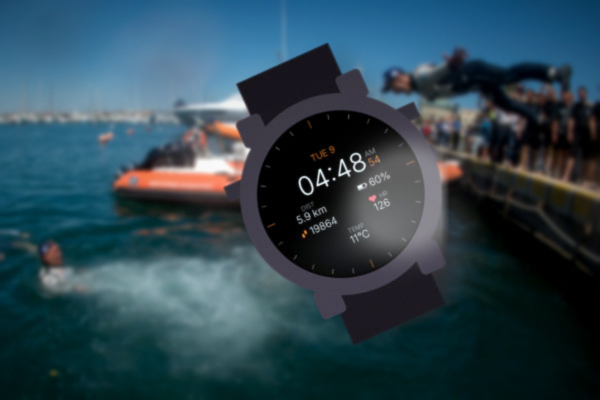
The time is h=4 m=48 s=54
